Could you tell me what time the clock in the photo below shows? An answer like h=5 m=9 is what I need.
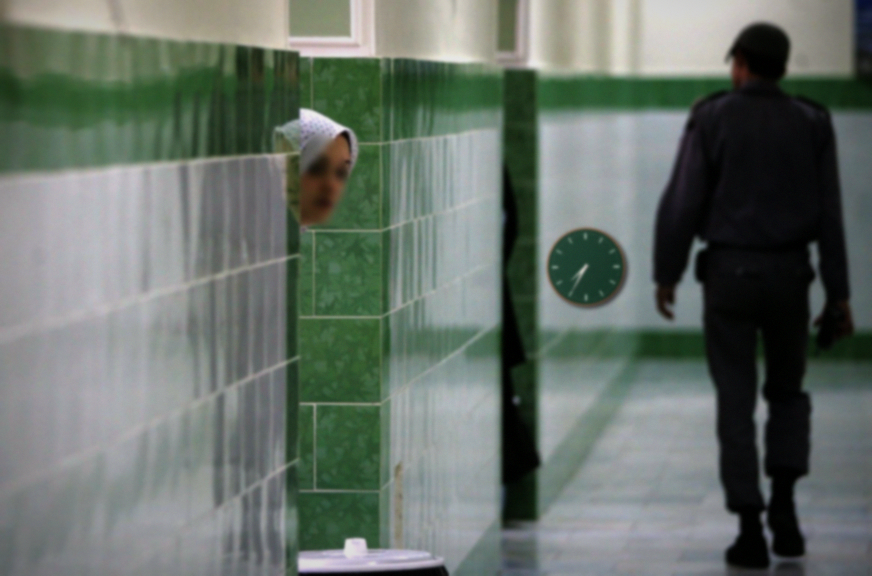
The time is h=7 m=35
